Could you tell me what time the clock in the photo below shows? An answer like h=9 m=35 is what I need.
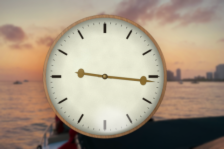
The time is h=9 m=16
